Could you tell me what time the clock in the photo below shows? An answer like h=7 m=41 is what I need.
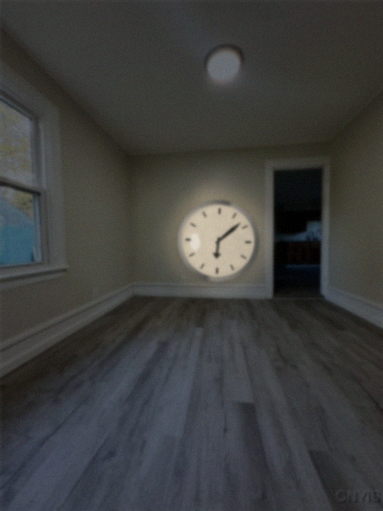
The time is h=6 m=8
